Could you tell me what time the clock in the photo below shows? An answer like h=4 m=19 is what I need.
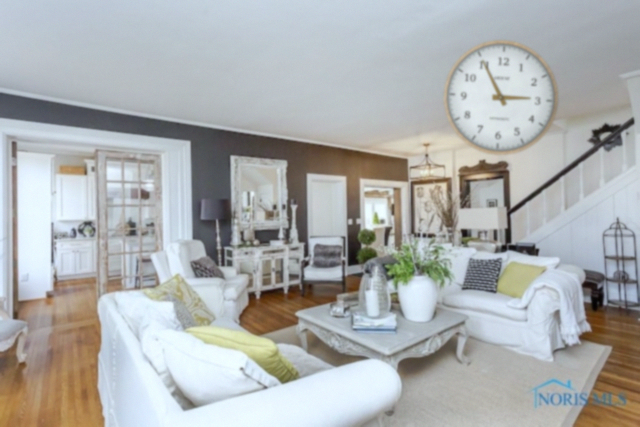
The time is h=2 m=55
